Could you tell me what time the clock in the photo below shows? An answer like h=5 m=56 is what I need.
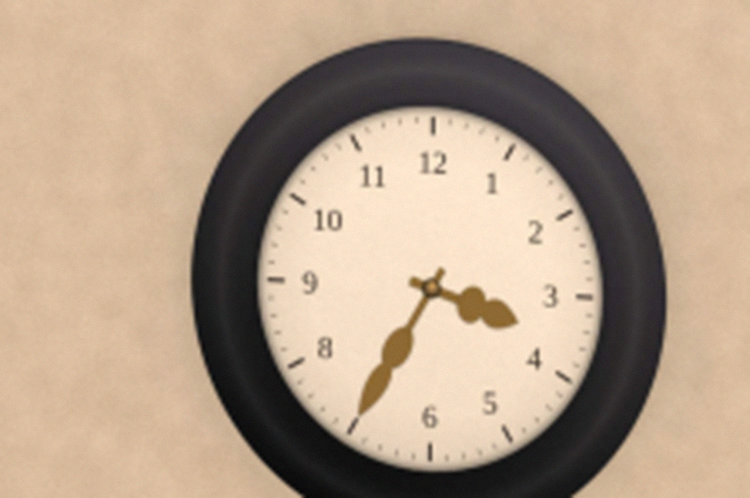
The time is h=3 m=35
